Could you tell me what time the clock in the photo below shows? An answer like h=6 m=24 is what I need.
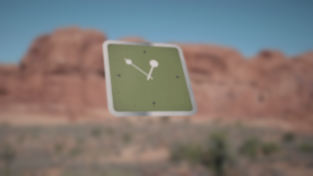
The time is h=12 m=52
